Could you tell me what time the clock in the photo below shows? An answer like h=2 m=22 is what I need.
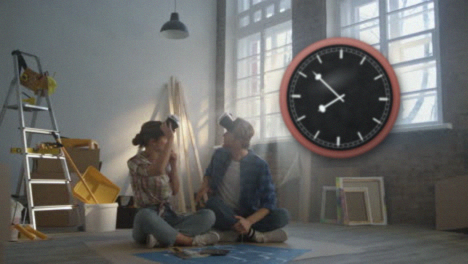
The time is h=7 m=52
